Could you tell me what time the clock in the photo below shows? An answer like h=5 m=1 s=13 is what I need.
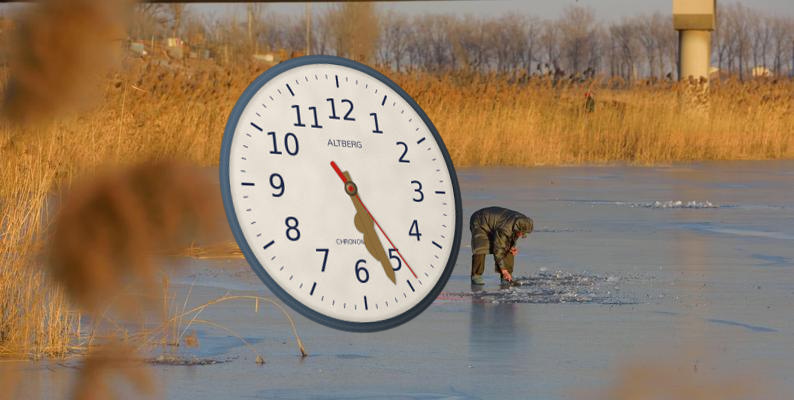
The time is h=5 m=26 s=24
